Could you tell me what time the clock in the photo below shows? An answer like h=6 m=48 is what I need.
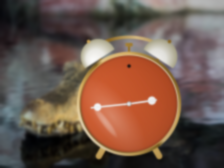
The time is h=2 m=44
